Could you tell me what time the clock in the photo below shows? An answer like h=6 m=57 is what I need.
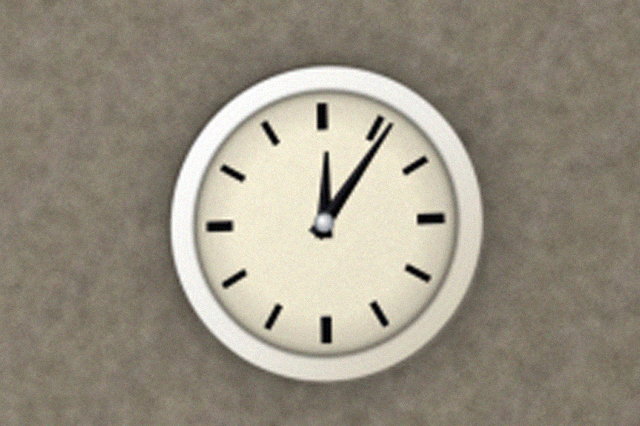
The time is h=12 m=6
